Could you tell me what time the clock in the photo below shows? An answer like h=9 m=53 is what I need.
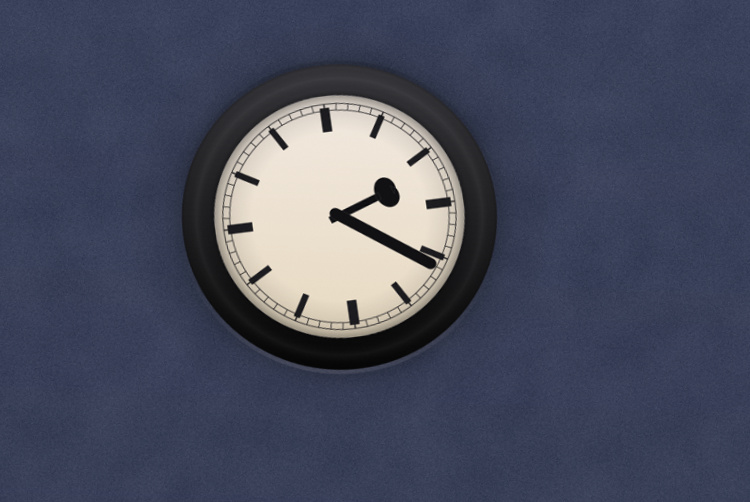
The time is h=2 m=21
